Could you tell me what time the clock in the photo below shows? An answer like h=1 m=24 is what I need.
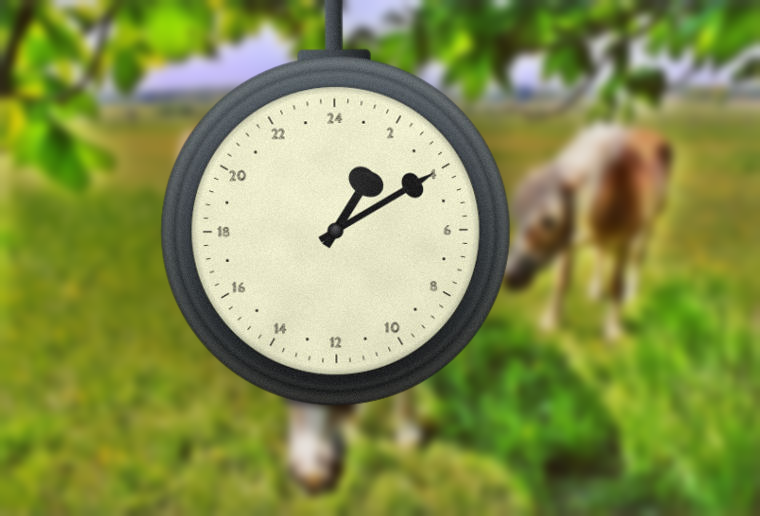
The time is h=2 m=10
